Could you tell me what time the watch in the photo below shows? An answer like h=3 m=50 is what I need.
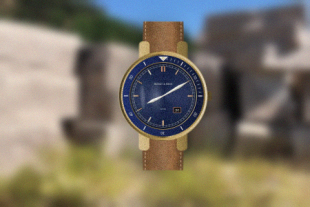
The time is h=8 m=10
